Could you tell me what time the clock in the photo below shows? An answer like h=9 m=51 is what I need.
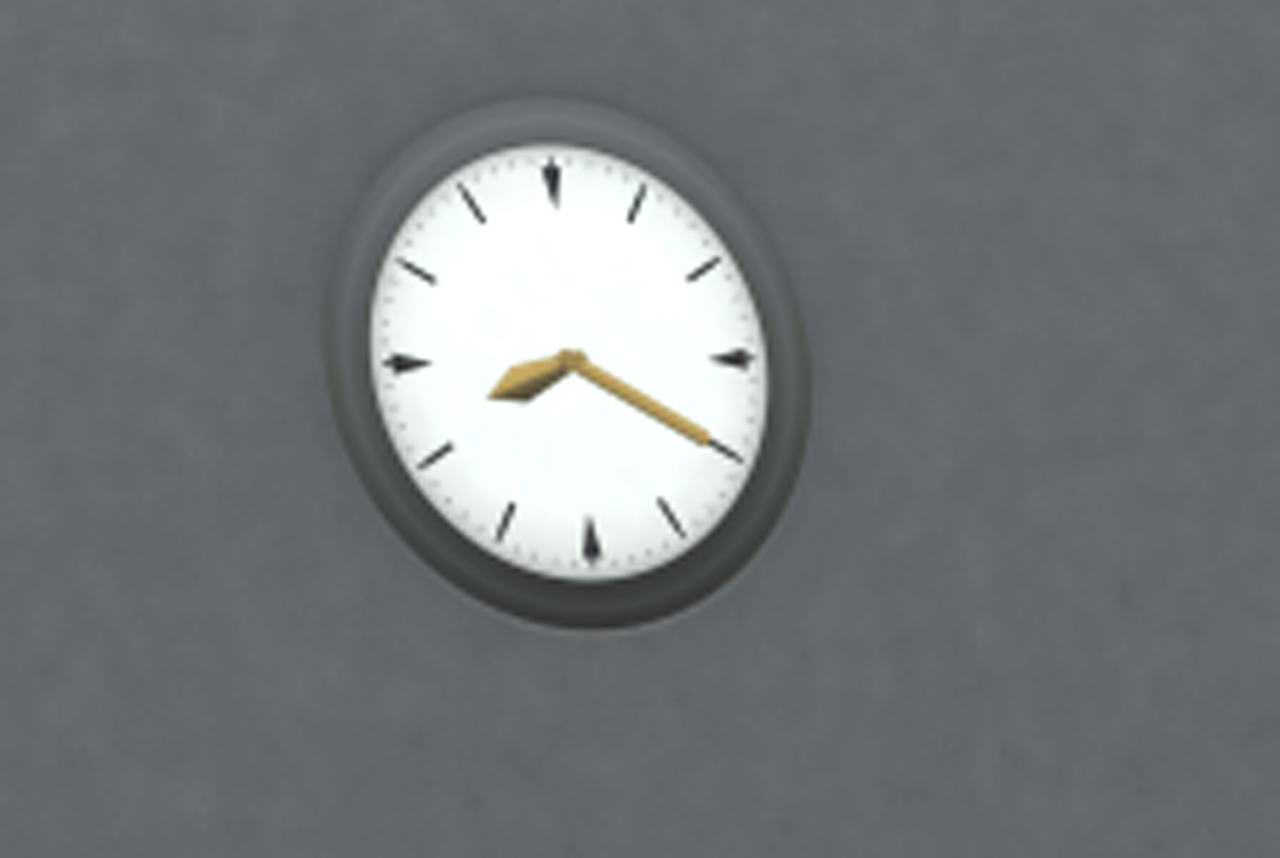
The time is h=8 m=20
